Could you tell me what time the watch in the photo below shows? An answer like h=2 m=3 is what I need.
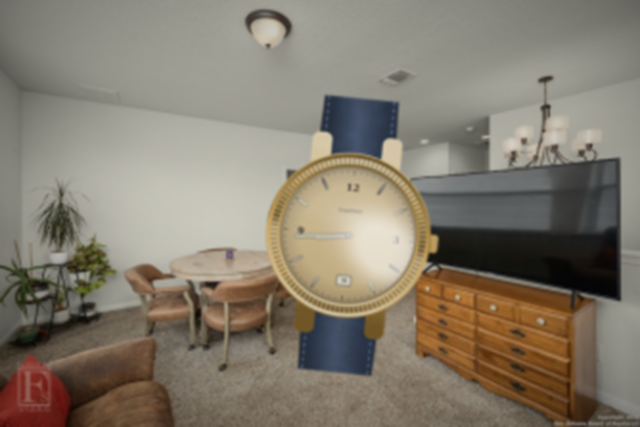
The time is h=8 m=44
